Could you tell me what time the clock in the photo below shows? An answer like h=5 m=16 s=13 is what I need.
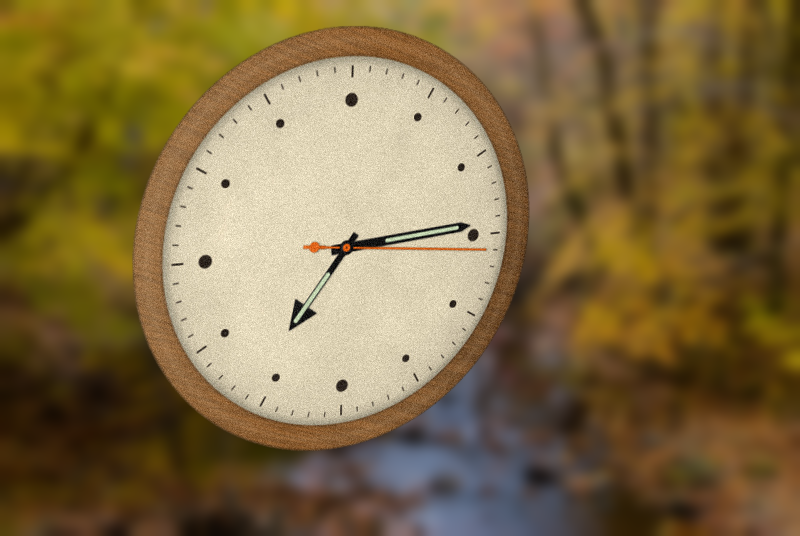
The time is h=7 m=14 s=16
